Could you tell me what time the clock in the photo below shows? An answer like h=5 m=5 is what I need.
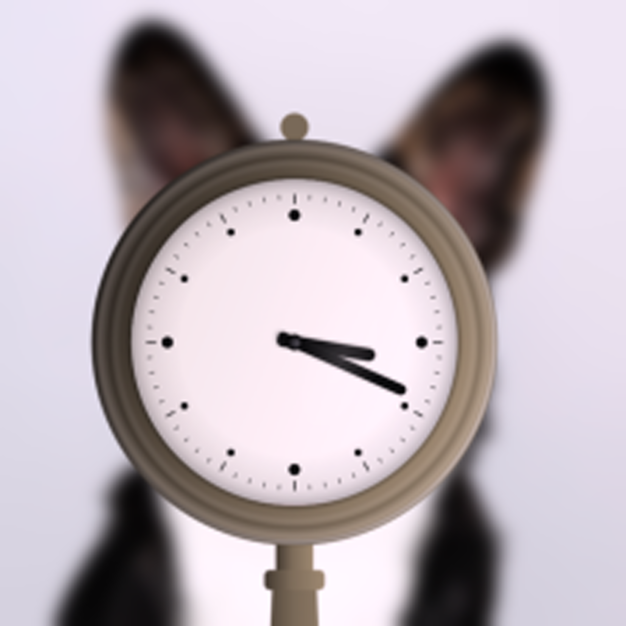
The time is h=3 m=19
